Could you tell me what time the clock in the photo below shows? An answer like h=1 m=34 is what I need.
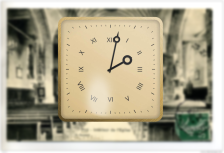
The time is h=2 m=2
